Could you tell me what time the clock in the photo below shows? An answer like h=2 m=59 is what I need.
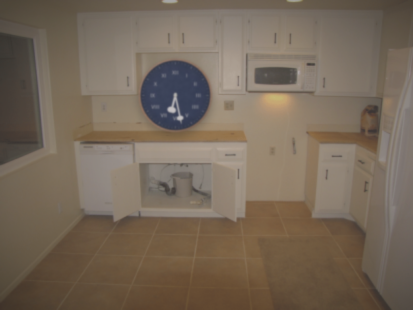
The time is h=6 m=28
